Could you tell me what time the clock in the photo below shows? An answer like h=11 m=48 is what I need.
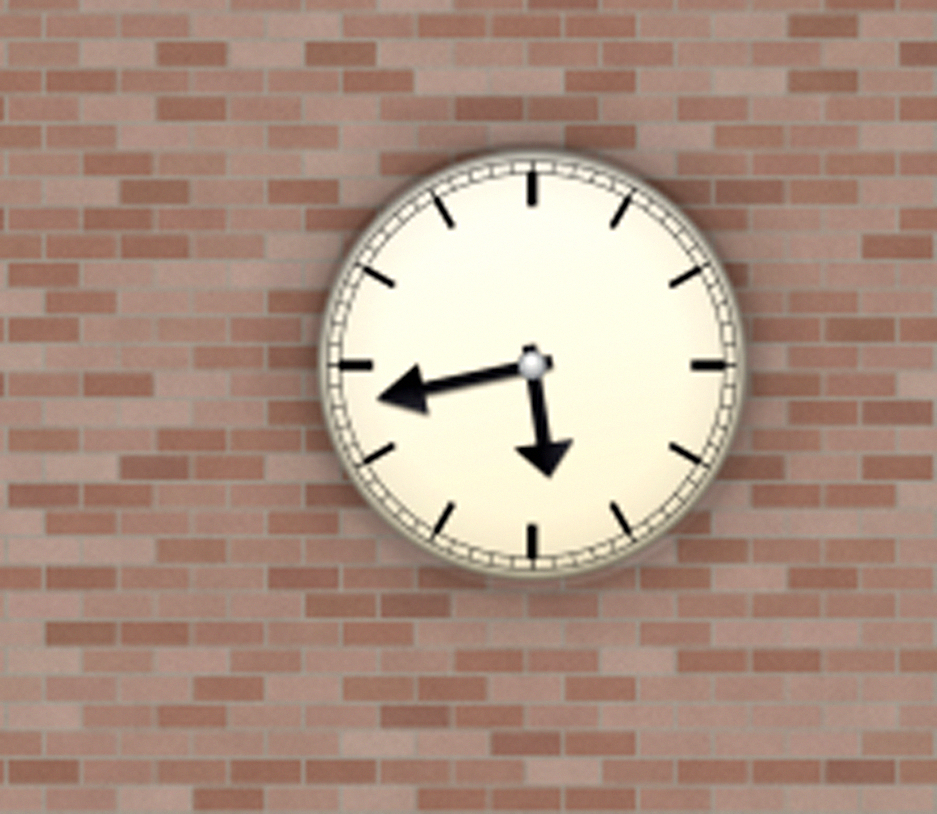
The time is h=5 m=43
